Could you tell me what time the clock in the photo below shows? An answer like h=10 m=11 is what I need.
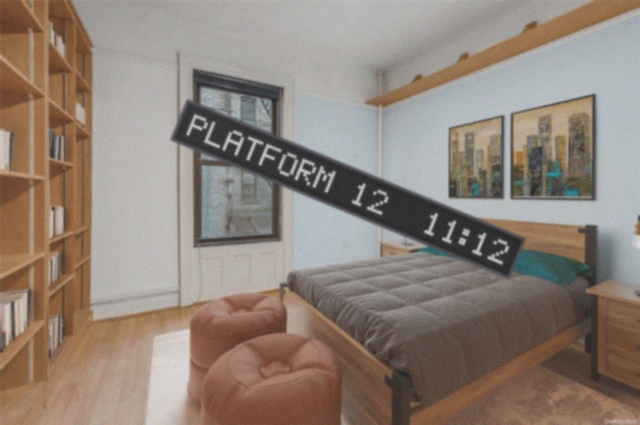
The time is h=11 m=12
